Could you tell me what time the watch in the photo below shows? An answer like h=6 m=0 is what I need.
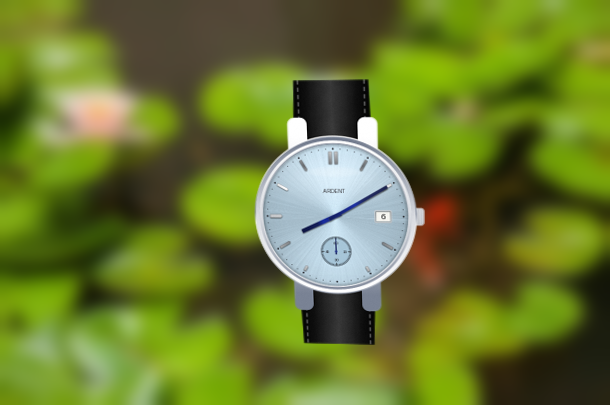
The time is h=8 m=10
